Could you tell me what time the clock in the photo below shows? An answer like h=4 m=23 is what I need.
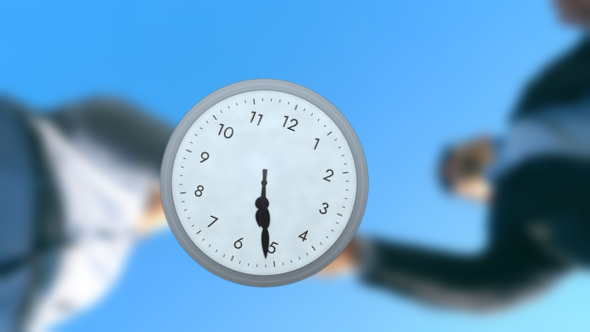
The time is h=5 m=26
